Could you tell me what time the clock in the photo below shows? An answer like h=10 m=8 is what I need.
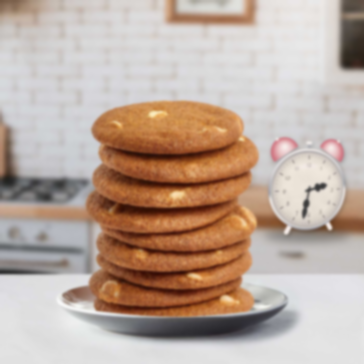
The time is h=2 m=32
